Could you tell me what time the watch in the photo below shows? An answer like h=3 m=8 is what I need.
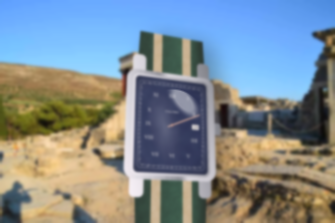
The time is h=2 m=11
